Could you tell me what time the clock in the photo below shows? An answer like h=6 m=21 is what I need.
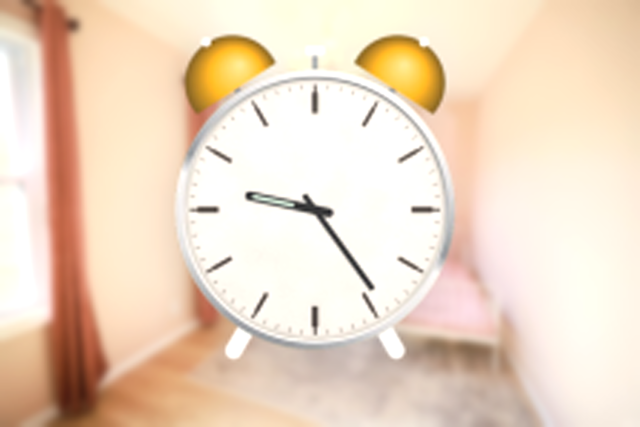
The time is h=9 m=24
